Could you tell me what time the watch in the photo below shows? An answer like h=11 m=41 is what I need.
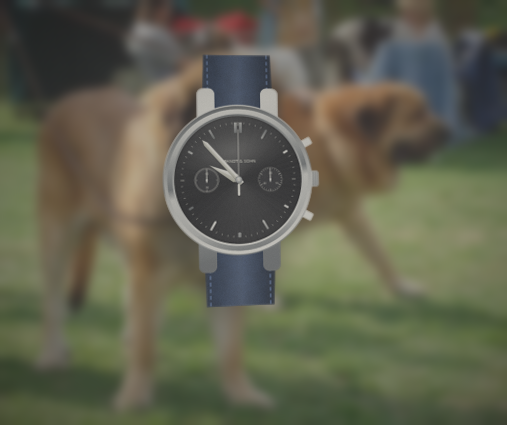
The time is h=9 m=53
